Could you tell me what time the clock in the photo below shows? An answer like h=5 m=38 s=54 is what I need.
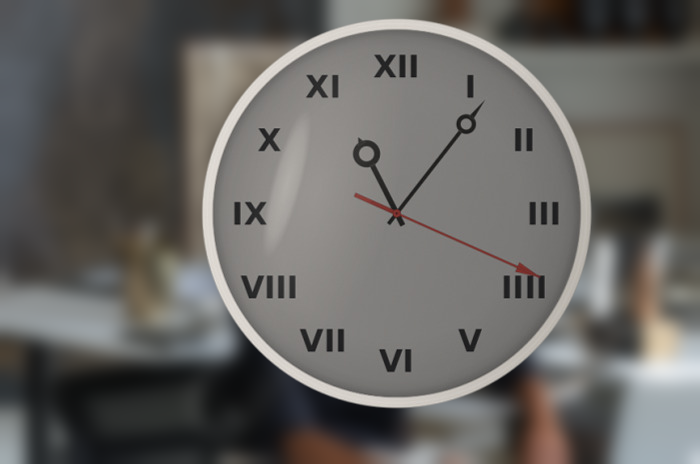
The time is h=11 m=6 s=19
